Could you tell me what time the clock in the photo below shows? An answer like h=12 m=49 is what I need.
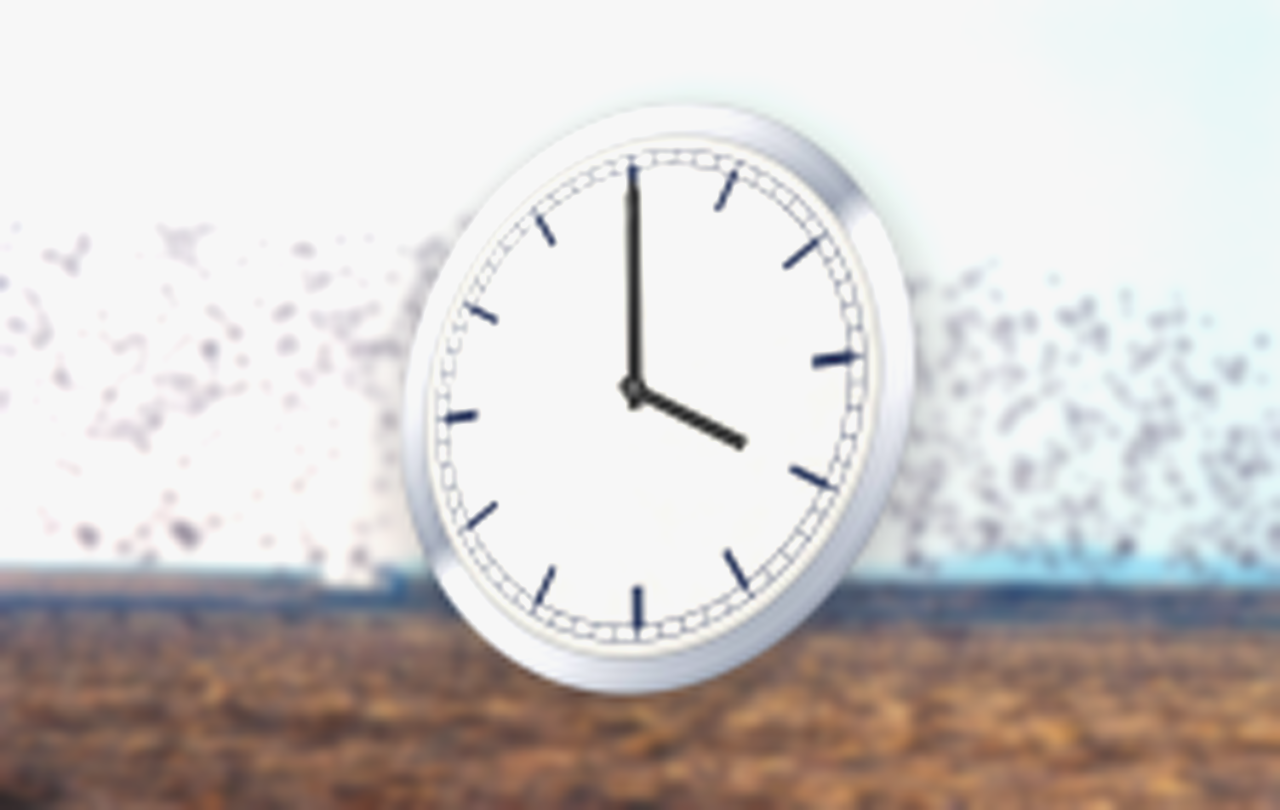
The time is h=4 m=0
